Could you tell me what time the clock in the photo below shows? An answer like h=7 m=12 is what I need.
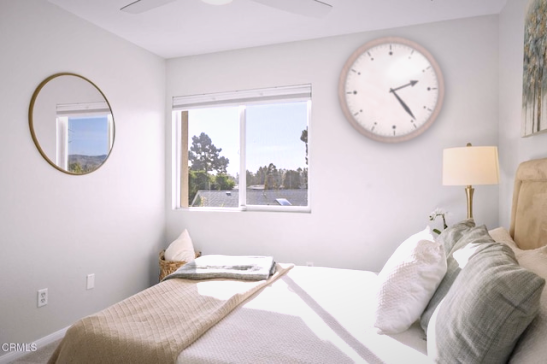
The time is h=2 m=24
